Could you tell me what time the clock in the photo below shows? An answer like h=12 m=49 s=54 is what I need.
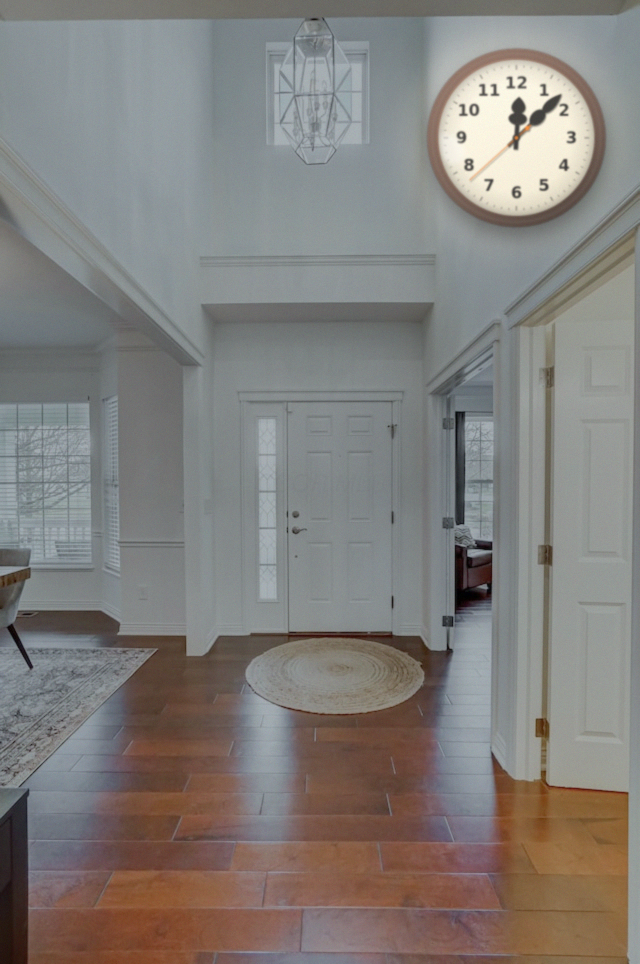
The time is h=12 m=7 s=38
